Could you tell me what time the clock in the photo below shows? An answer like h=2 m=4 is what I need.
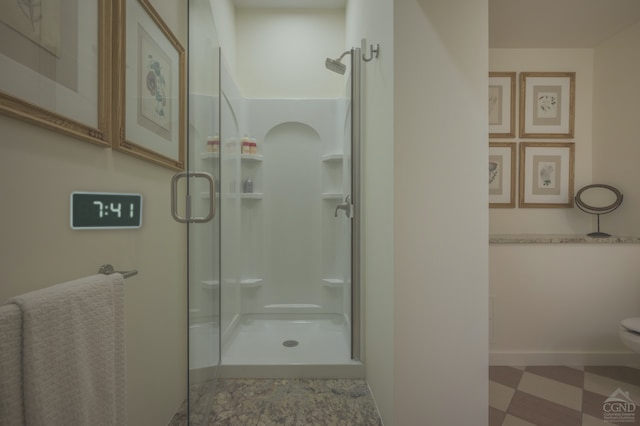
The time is h=7 m=41
